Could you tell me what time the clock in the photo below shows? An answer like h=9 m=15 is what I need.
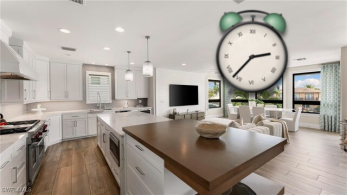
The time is h=2 m=37
